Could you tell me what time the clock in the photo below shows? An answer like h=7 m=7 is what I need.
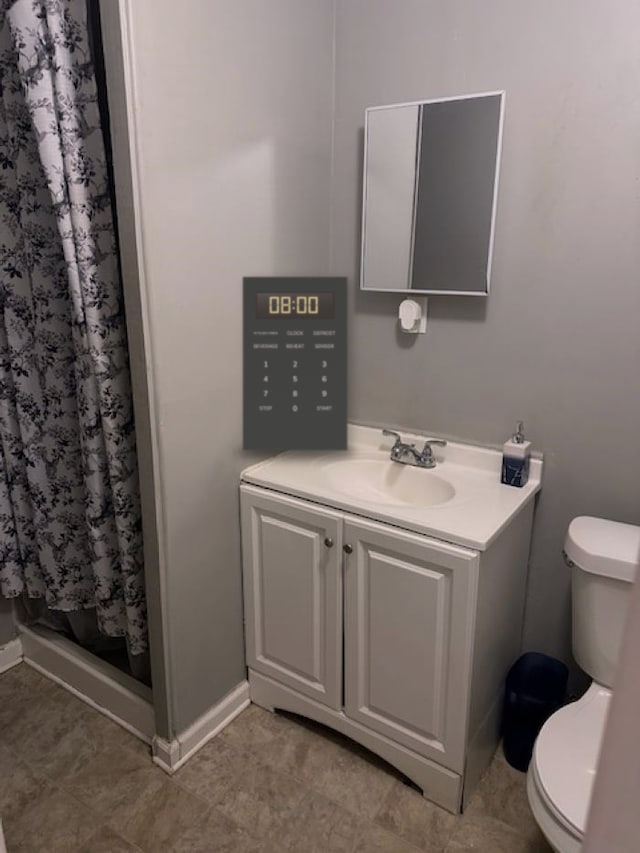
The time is h=8 m=0
